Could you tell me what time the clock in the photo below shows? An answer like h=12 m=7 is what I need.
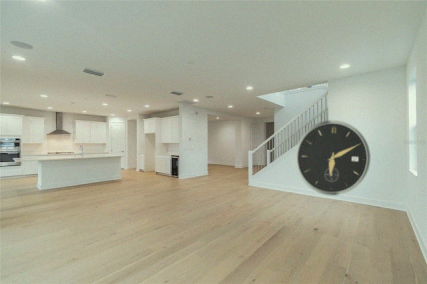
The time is h=6 m=10
